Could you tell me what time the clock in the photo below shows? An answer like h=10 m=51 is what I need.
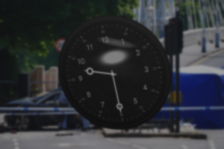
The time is h=9 m=30
